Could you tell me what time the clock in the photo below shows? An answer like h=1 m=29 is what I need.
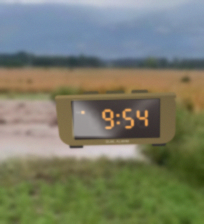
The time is h=9 m=54
